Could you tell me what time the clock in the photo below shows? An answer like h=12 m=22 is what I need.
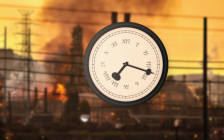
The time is h=7 m=18
